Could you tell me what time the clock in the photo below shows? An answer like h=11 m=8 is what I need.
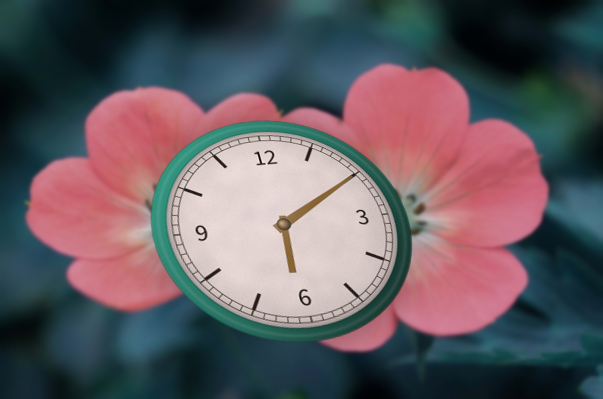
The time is h=6 m=10
